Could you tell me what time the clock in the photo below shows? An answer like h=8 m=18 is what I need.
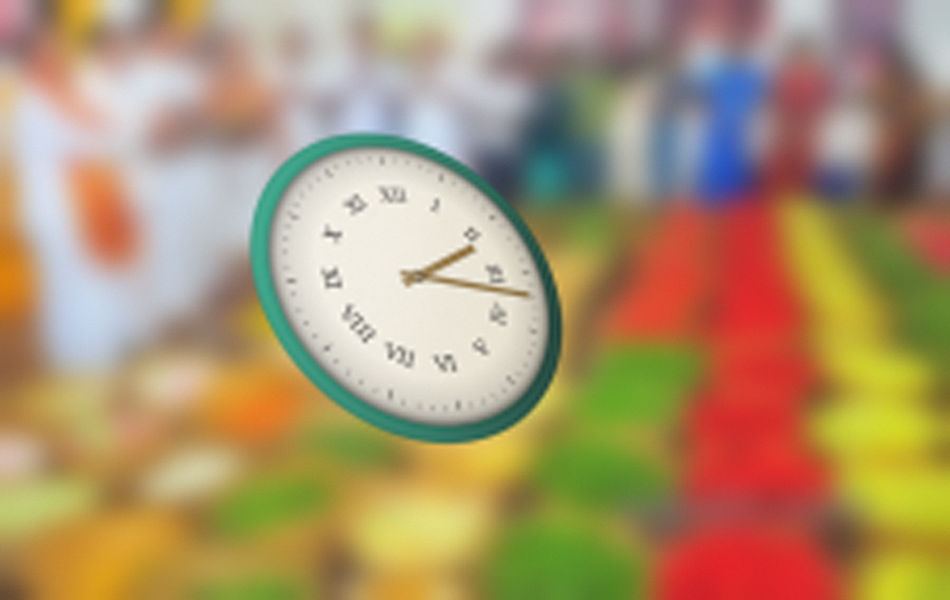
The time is h=2 m=17
